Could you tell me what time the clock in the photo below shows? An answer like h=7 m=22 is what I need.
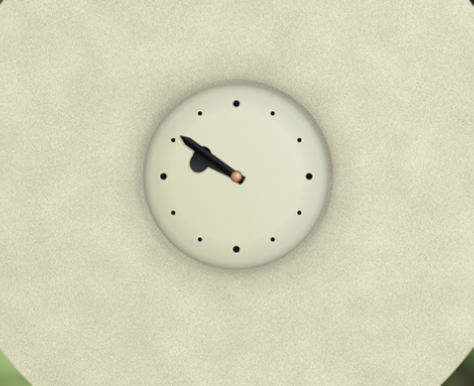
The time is h=9 m=51
